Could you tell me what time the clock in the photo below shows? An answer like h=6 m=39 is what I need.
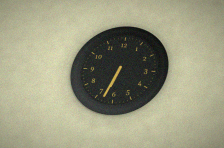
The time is h=6 m=33
